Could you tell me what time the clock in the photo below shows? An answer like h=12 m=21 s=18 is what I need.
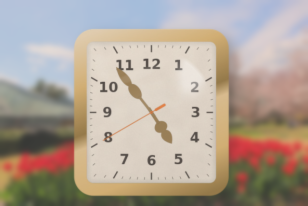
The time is h=4 m=53 s=40
